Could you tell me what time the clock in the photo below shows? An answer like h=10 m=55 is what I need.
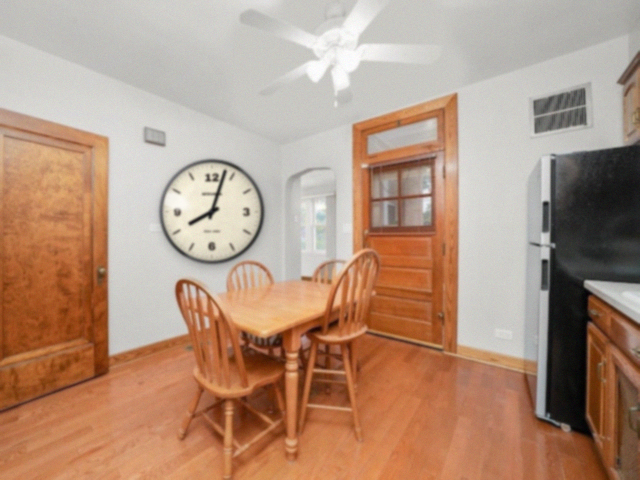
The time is h=8 m=3
